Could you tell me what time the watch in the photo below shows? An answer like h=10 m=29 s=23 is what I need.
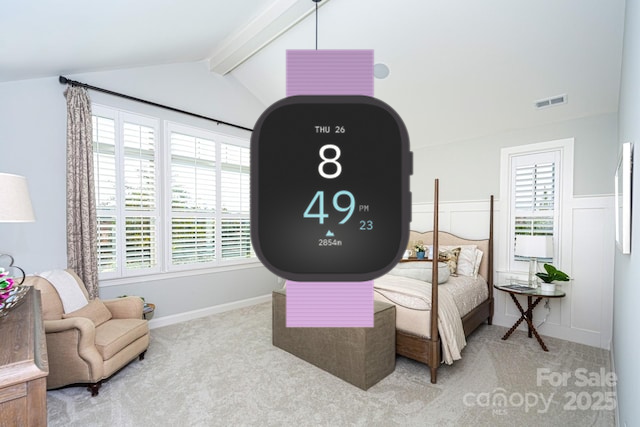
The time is h=8 m=49 s=23
